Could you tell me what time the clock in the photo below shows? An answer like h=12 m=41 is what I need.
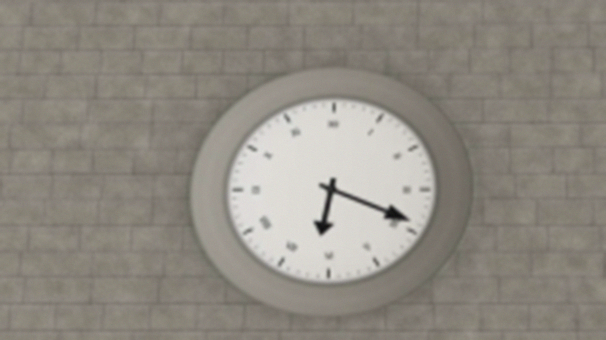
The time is h=6 m=19
